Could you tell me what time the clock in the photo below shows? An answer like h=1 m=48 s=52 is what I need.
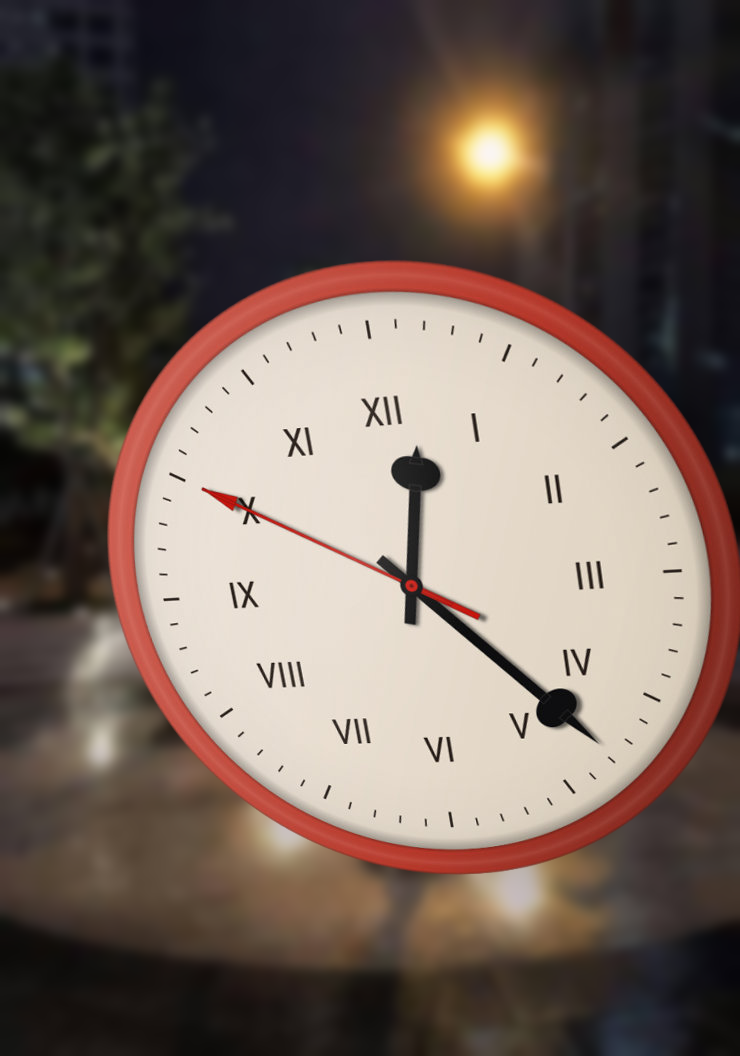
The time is h=12 m=22 s=50
